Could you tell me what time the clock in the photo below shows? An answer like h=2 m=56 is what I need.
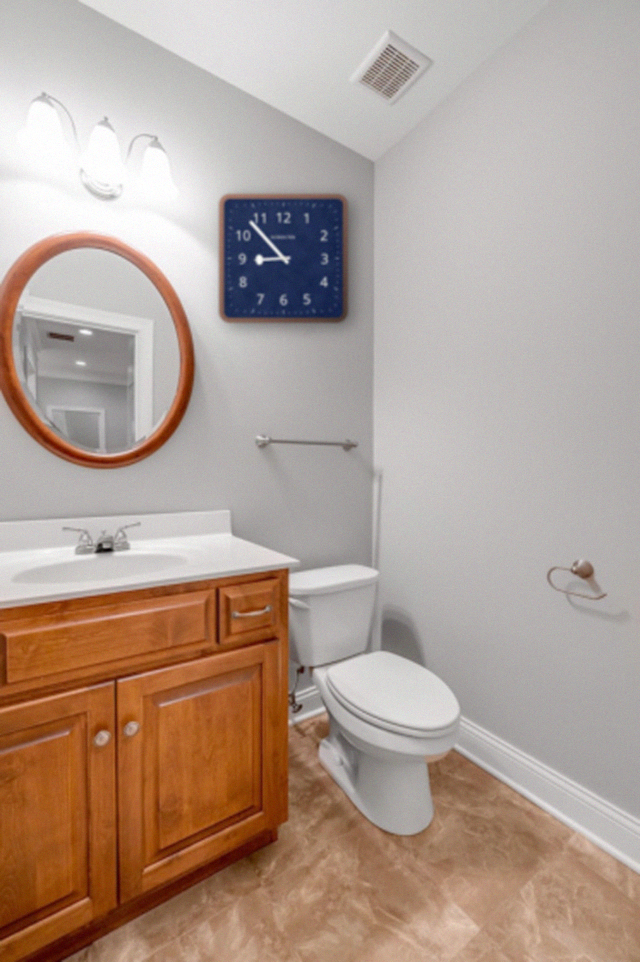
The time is h=8 m=53
